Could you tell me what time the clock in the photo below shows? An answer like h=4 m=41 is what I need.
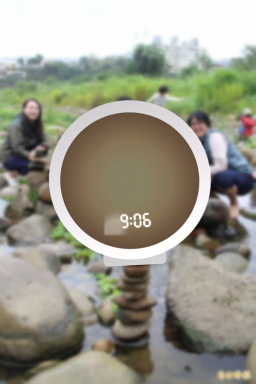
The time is h=9 m=6
